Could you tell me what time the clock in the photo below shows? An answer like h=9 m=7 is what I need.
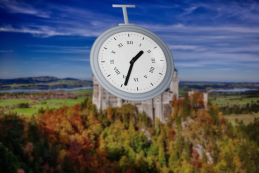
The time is h=1 m=34
